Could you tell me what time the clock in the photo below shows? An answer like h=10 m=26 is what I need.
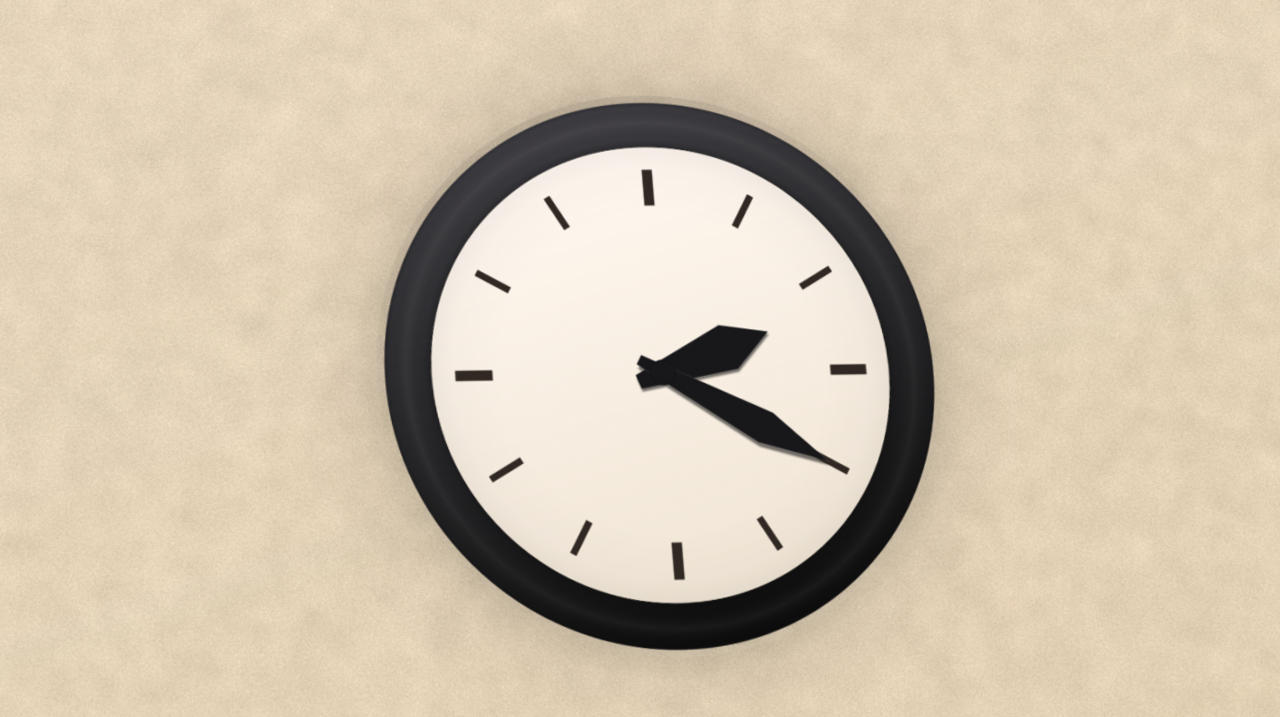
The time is h=2 m=20
